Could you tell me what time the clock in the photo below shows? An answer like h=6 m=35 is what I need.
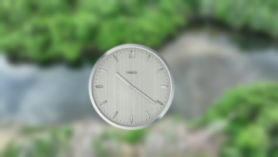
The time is h=10 m=21
